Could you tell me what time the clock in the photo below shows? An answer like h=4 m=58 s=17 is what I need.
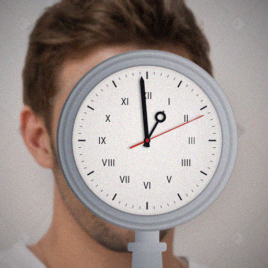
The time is h=12 m=59 s=11
